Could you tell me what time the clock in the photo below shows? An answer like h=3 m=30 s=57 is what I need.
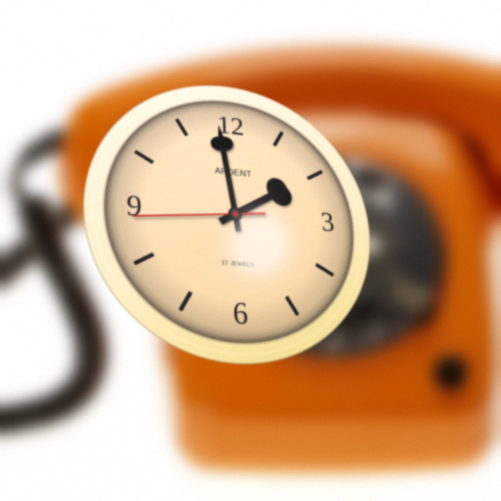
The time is h=1 m=58 s=44
